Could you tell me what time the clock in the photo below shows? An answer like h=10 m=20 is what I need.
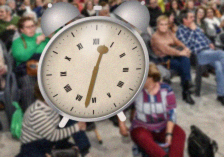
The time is h=12 m=32
